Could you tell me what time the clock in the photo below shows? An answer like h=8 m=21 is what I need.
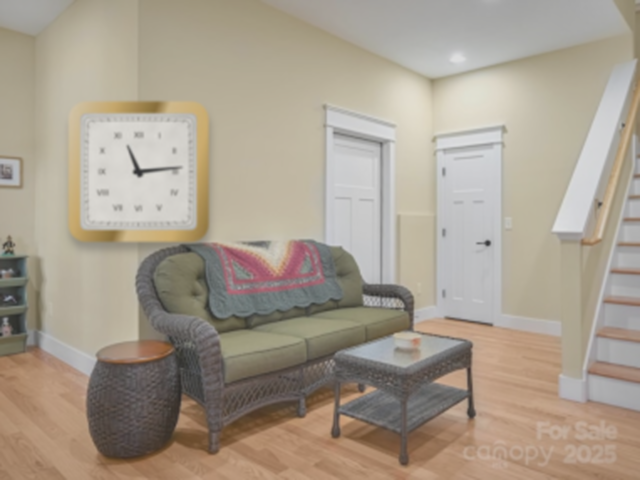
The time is h=11 m=14
